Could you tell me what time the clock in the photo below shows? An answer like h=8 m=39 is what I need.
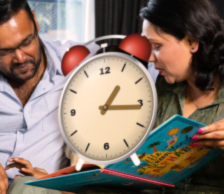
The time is h=1 m=16
